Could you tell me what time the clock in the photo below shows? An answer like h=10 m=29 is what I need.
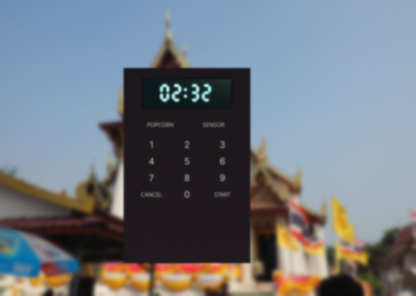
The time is h=2 m=32
